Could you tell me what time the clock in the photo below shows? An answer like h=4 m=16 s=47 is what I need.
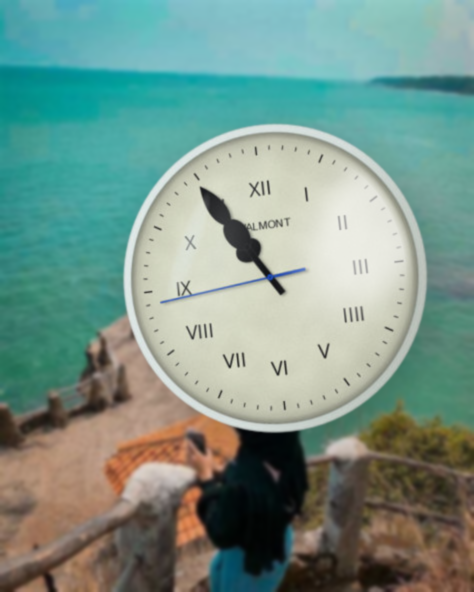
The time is h=10 m=54 s=44
